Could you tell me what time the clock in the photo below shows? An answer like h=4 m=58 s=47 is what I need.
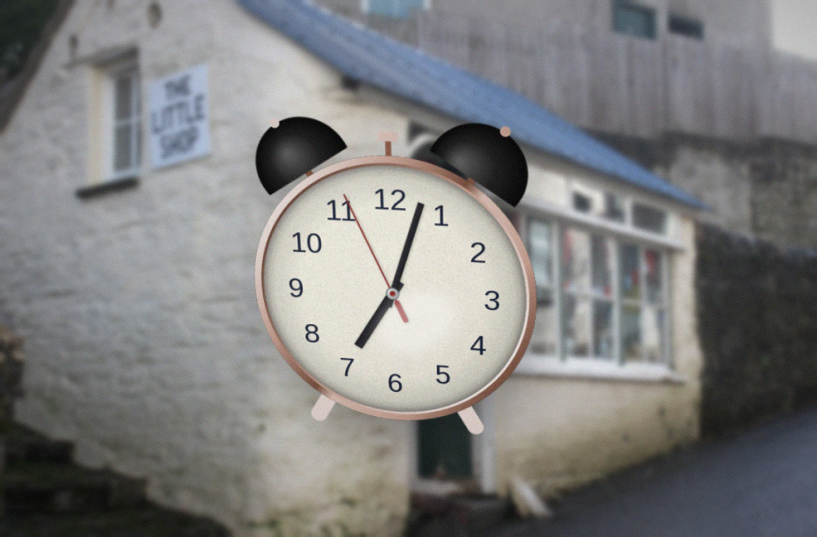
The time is h=7 m=2 s=56
